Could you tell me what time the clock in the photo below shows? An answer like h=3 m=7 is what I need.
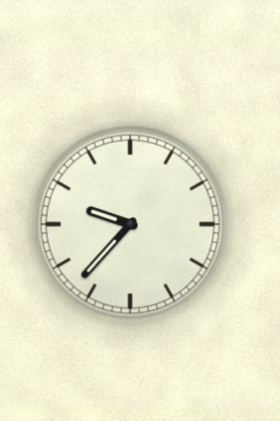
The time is h=9 m=37
